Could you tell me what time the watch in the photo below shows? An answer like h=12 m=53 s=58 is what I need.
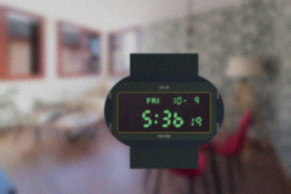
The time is h=5 m=36 s=19
